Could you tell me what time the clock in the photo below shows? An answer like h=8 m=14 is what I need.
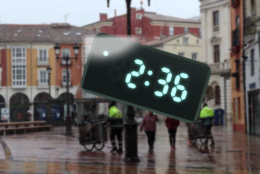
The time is h=2 m=36
